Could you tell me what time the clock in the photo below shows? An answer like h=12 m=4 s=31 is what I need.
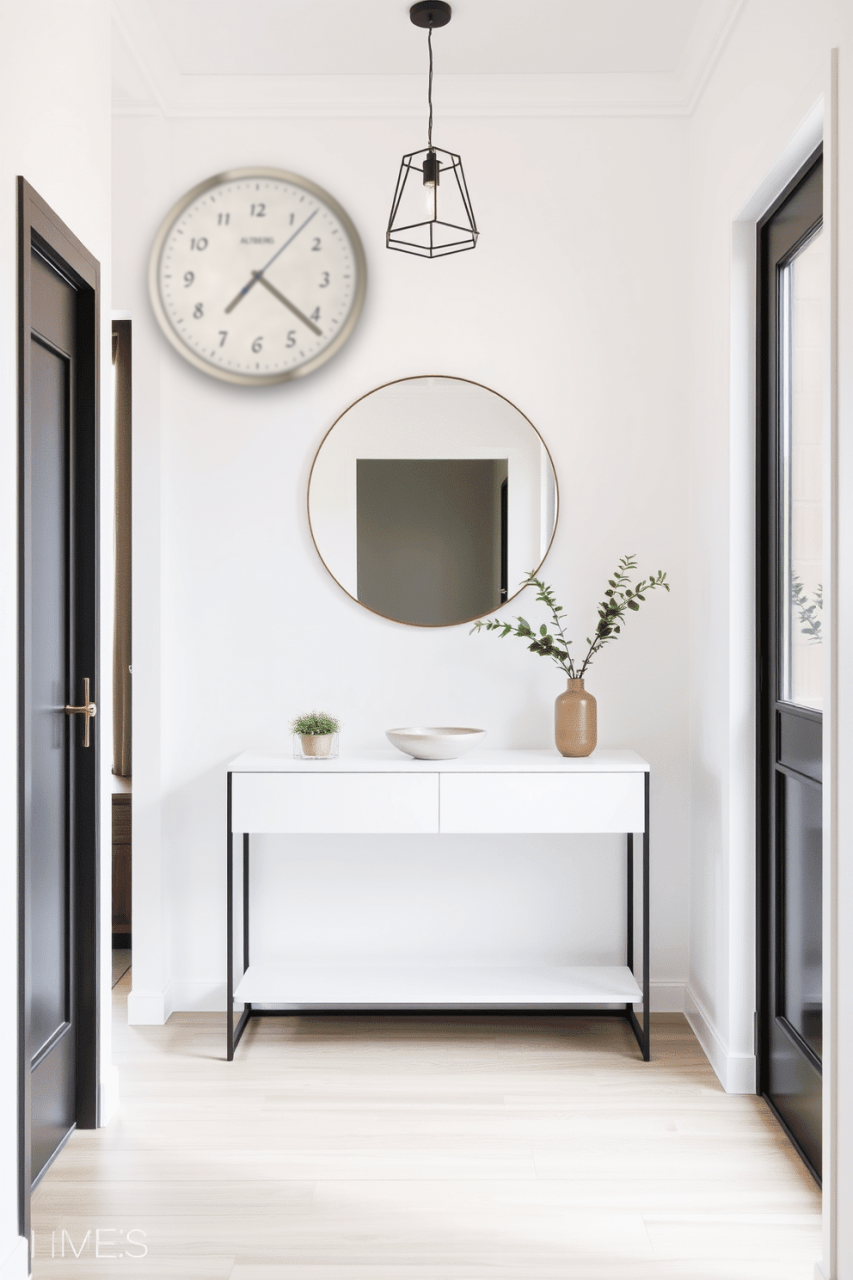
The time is h=7 m=22 s=7
